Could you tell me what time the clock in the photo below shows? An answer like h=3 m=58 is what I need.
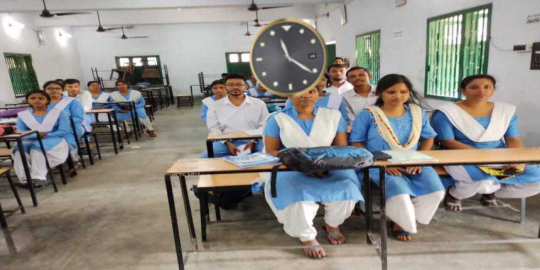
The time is h=11 m=21
